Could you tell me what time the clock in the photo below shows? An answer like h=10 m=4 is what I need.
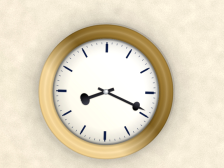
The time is h=8 m=19
